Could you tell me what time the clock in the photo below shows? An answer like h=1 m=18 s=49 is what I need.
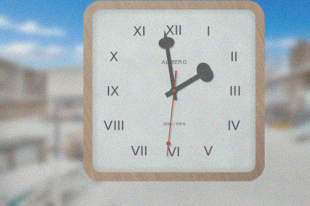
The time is h=1 m=58 s=31
